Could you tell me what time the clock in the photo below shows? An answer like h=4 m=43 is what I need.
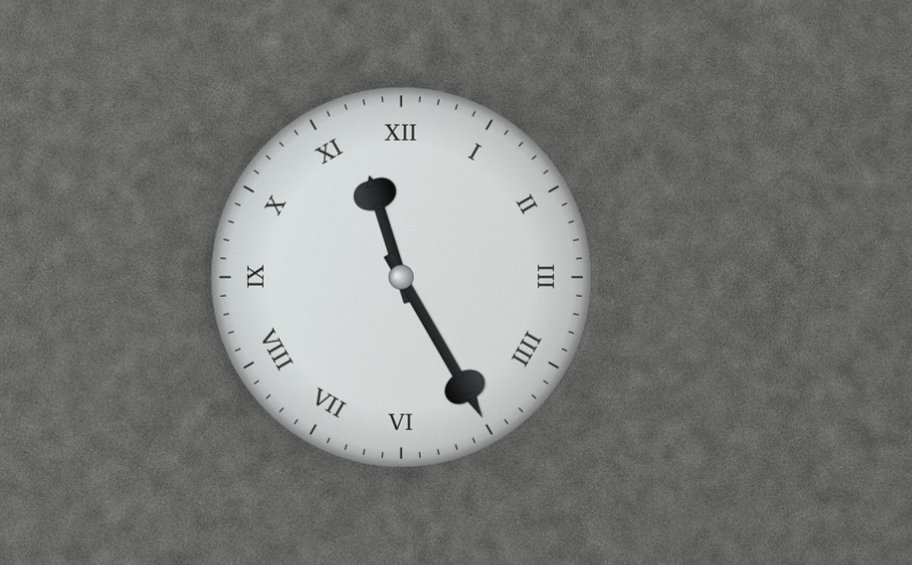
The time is h=11 m=25
